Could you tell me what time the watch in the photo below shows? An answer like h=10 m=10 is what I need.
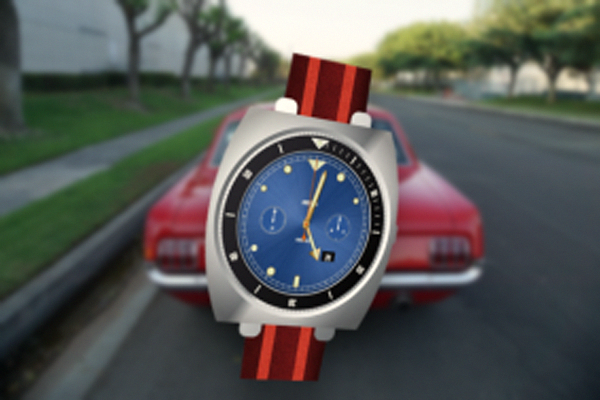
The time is h=5 m=2
